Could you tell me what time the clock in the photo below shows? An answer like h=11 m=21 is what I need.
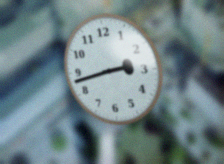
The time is h=2 m=43
